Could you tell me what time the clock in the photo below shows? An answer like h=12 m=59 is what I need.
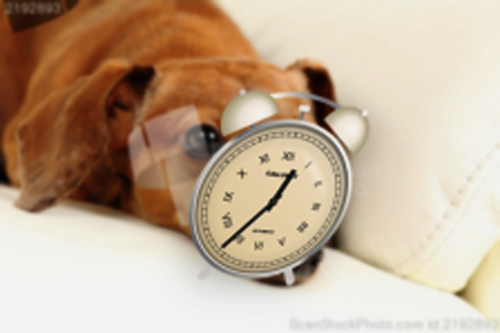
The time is h=12 m=36
